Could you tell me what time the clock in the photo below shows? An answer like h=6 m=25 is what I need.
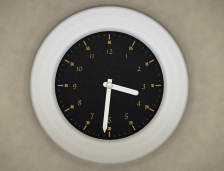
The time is h=3 m=31
